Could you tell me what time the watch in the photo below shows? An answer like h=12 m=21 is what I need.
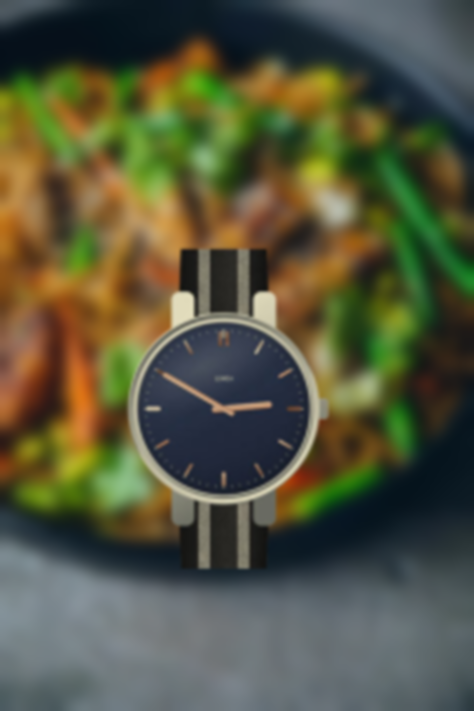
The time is h=2 m=50
